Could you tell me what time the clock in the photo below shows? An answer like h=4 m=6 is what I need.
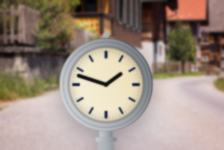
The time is h=1 m=48
